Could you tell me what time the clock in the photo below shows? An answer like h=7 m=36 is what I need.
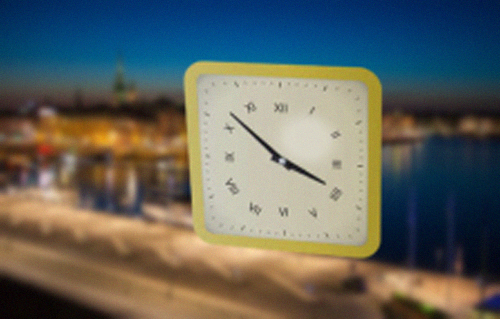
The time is h=3 m=52
